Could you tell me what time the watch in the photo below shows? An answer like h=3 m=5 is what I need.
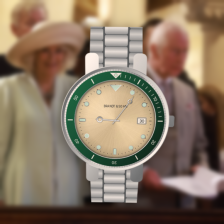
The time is h=9 m=6
